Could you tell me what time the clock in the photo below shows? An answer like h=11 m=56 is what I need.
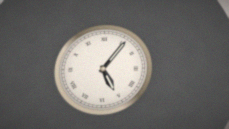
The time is h=5 m=6
